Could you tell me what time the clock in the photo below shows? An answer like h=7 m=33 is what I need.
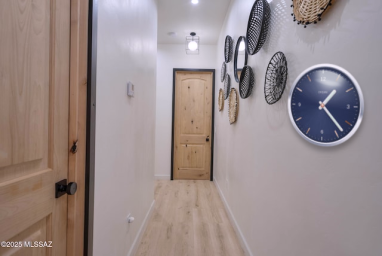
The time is h=1 m=23
